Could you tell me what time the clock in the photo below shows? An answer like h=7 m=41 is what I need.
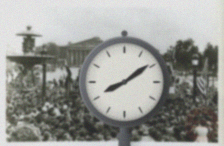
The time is h=8 m=9
